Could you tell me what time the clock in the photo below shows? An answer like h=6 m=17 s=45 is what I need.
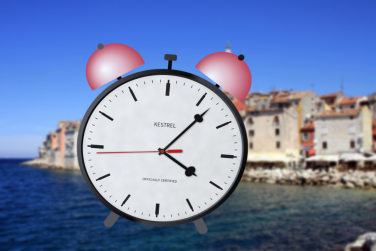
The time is h=4 m=6 s=44
